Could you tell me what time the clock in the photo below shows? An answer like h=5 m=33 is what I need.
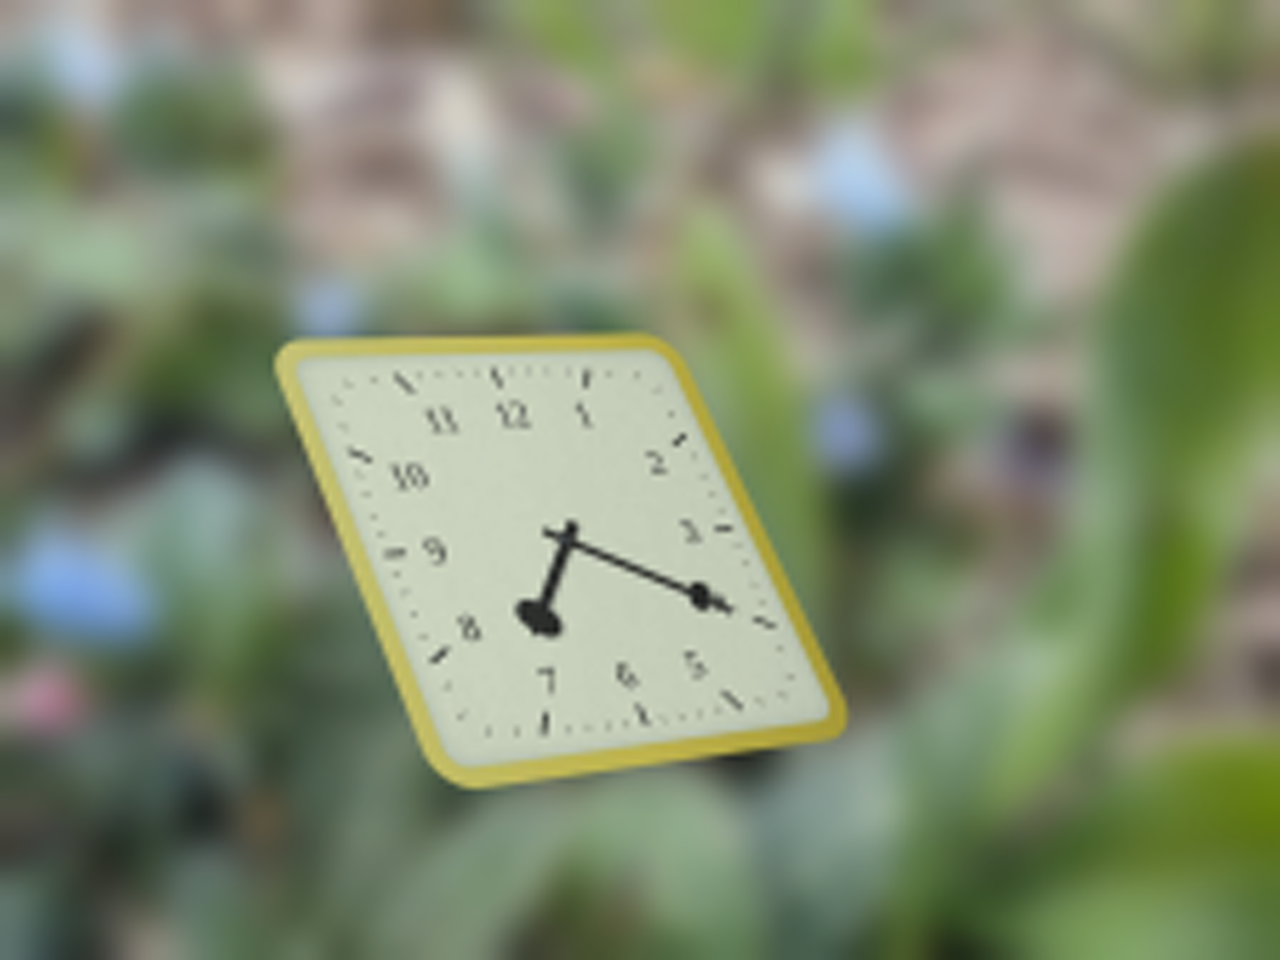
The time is h=7 m=20
